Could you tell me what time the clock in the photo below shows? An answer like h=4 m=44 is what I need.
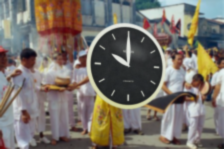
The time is h=10 m=0
